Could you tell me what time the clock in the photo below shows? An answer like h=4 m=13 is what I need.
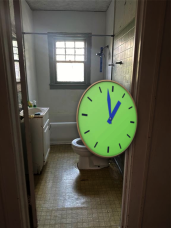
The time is h=12 m=58
